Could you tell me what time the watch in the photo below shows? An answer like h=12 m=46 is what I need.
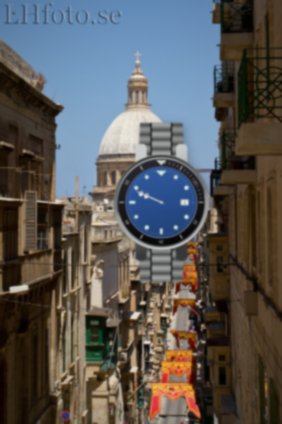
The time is h=9 m=49
